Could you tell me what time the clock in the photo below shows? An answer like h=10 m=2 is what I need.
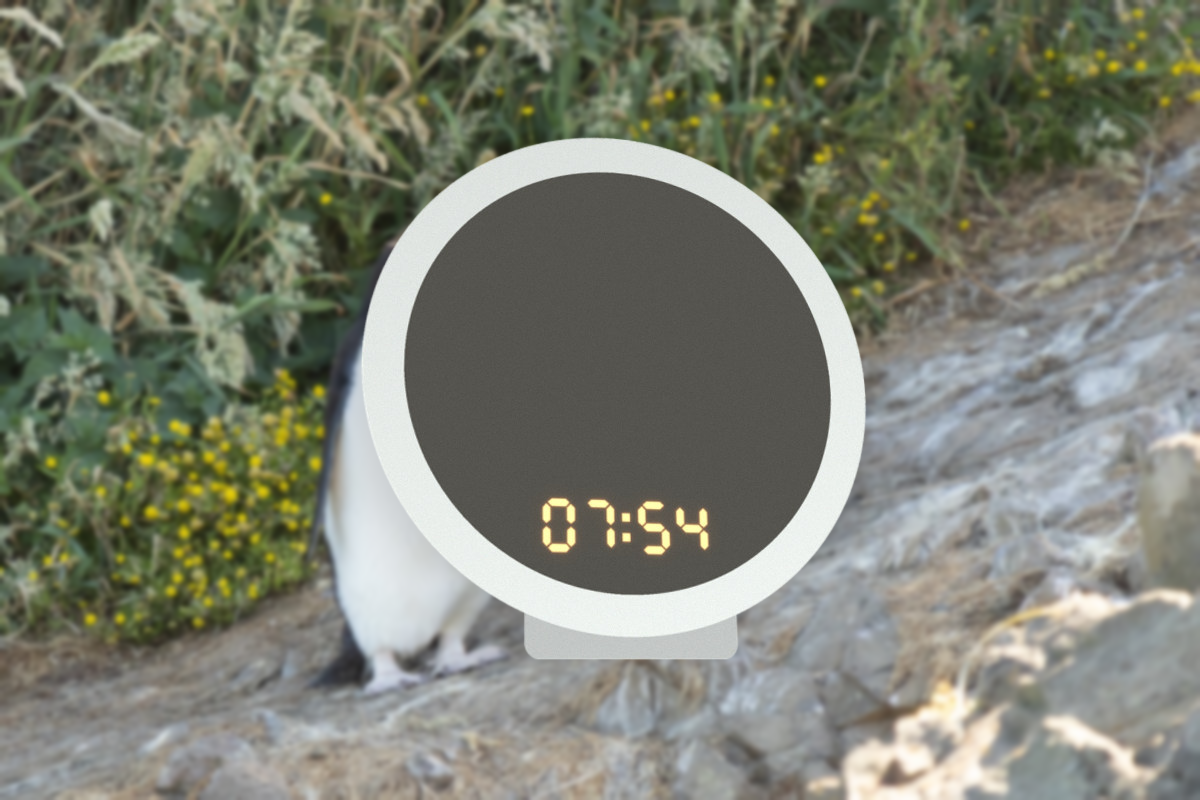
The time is h=7 m=54
